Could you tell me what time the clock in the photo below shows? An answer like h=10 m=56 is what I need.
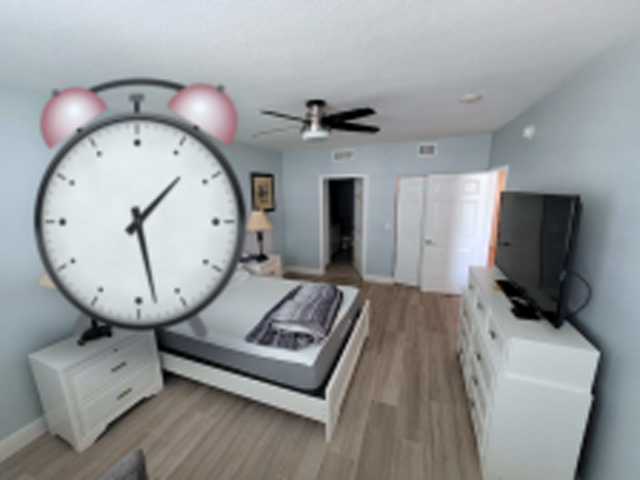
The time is h=1 m=28
